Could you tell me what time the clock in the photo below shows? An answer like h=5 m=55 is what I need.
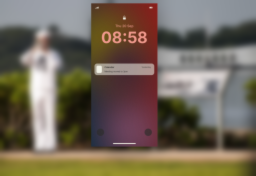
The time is h=8 m=58
